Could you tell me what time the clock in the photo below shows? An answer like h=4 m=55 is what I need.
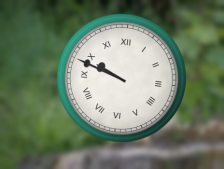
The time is h=9 m=48
